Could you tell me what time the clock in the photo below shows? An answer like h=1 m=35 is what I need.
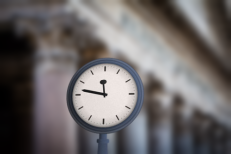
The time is h=11 m=47
